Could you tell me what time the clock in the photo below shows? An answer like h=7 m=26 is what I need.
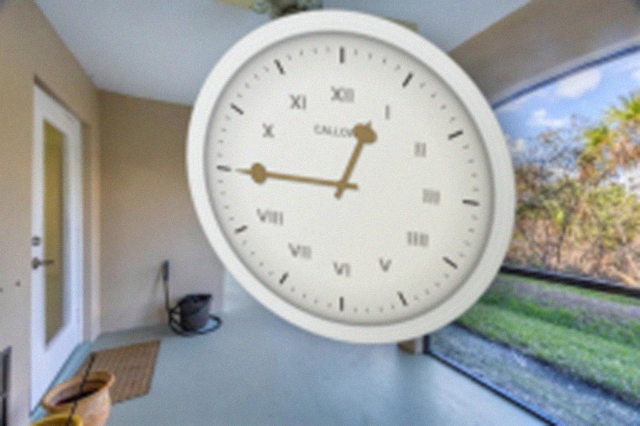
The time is h=12 m=45
